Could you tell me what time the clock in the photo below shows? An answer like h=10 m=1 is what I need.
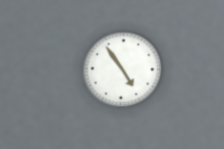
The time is h=4 m=54
